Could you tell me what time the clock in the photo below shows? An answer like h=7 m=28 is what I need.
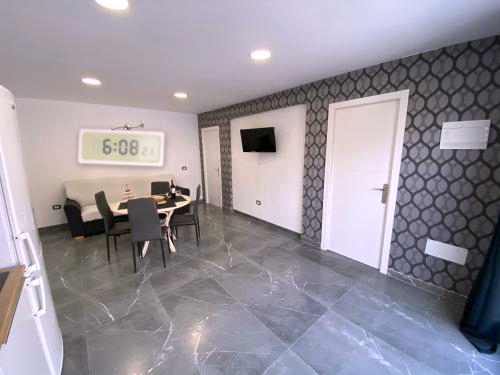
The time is h=6 m=8
